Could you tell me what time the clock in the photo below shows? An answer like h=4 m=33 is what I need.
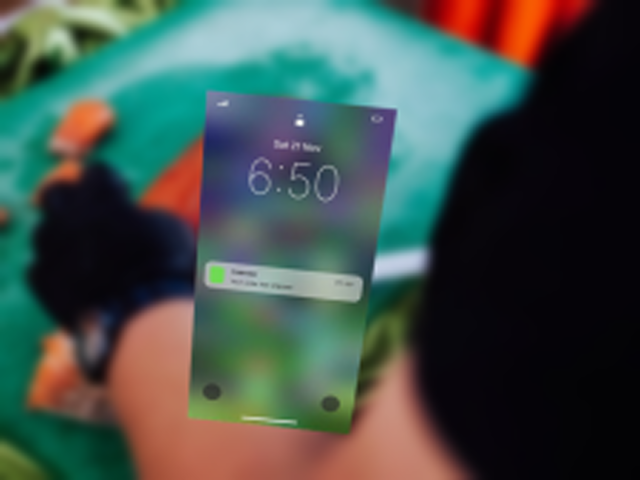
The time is h=6 m=50
